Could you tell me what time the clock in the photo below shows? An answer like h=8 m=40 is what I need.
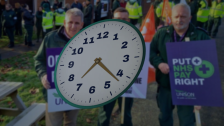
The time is h=7 m=22
